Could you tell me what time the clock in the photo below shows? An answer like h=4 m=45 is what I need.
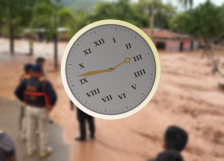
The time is h=2 m=47
